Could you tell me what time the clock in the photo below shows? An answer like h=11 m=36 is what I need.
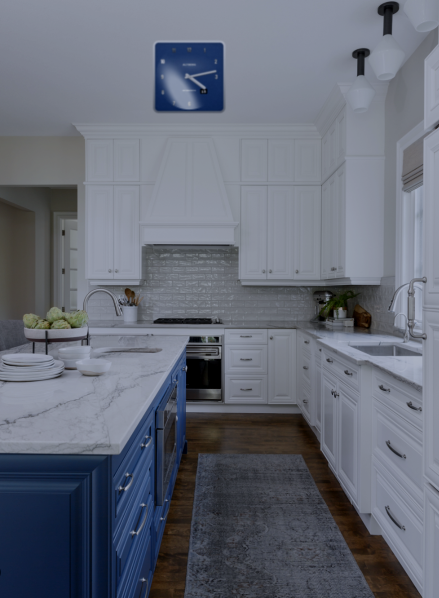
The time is h=4 m=13
